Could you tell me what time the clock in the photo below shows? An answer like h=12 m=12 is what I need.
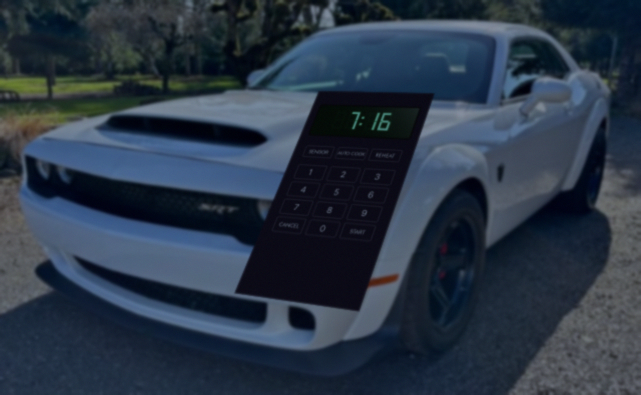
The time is h=7 m=16
